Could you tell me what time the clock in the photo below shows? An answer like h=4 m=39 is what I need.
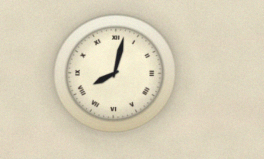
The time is h=8 m=2
